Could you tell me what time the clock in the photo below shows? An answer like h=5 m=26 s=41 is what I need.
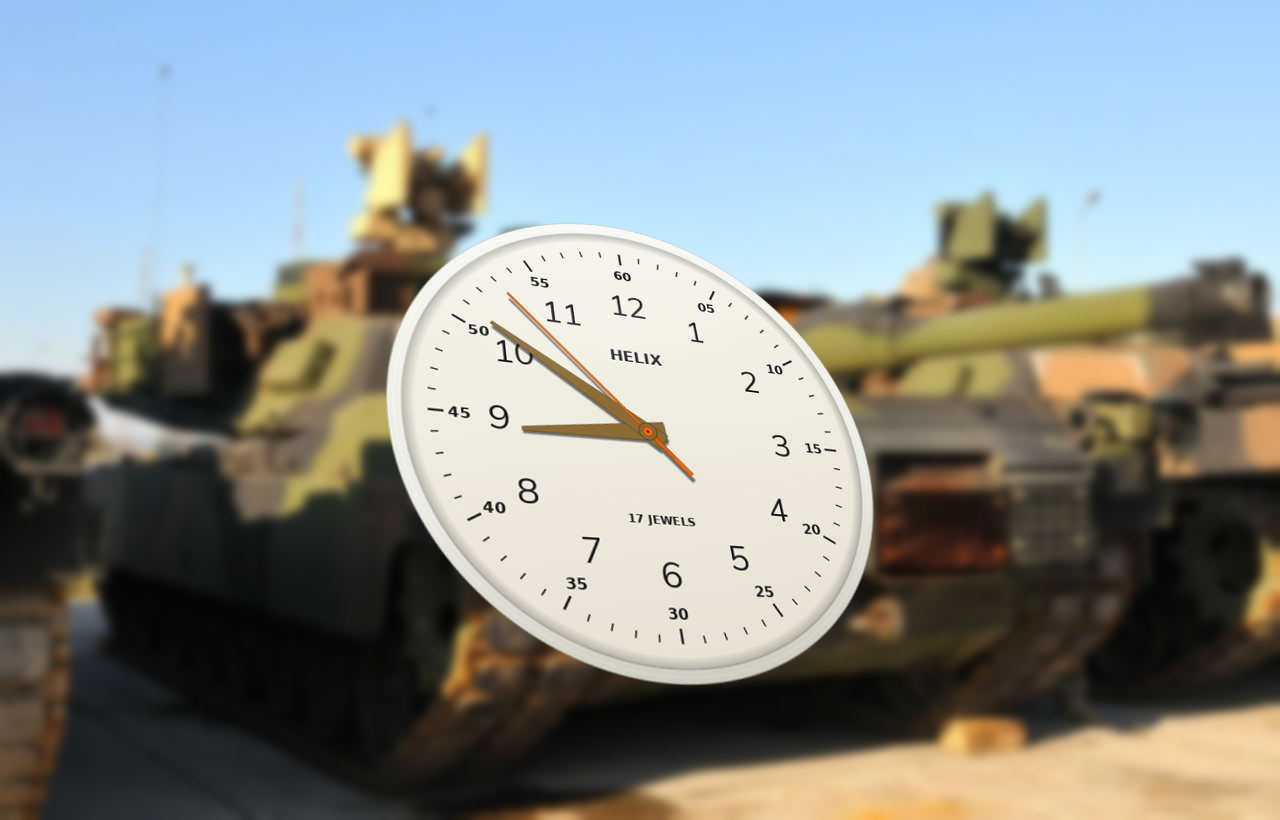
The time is h=8 m=50 s=53
